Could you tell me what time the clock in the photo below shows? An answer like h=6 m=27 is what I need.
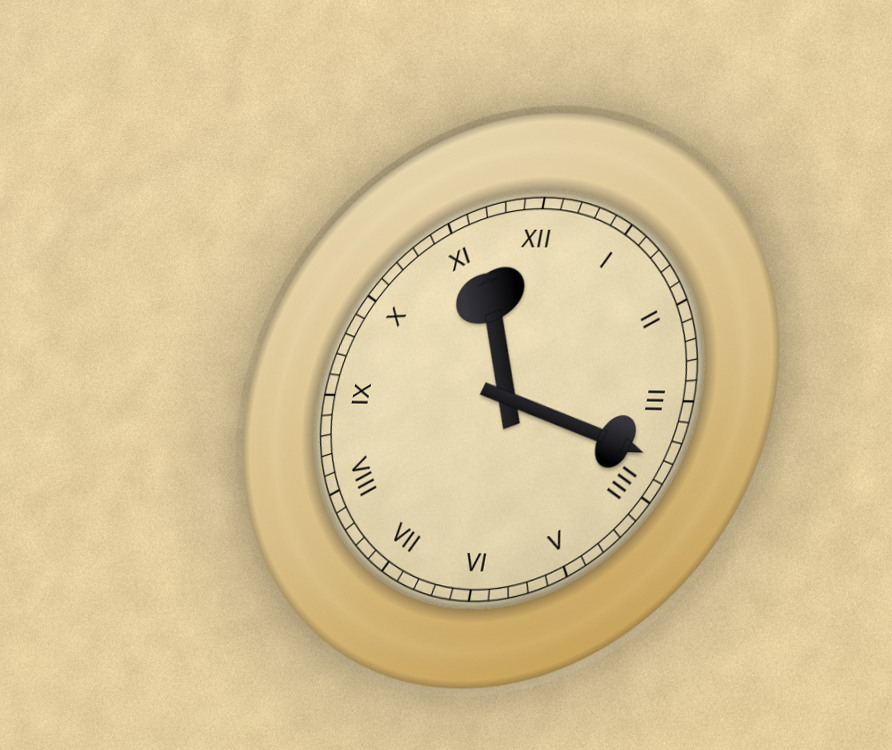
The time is h=11 m=18
